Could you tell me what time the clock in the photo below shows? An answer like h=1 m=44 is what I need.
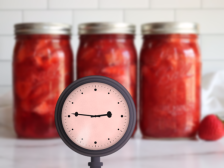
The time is h=2 m=46
